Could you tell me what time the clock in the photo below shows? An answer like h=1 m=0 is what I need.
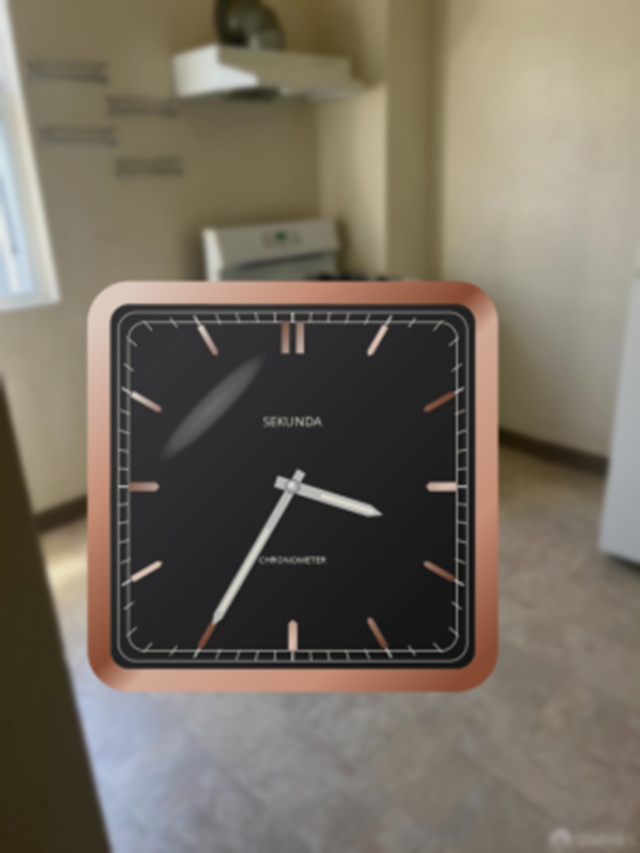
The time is h=3 m=35
